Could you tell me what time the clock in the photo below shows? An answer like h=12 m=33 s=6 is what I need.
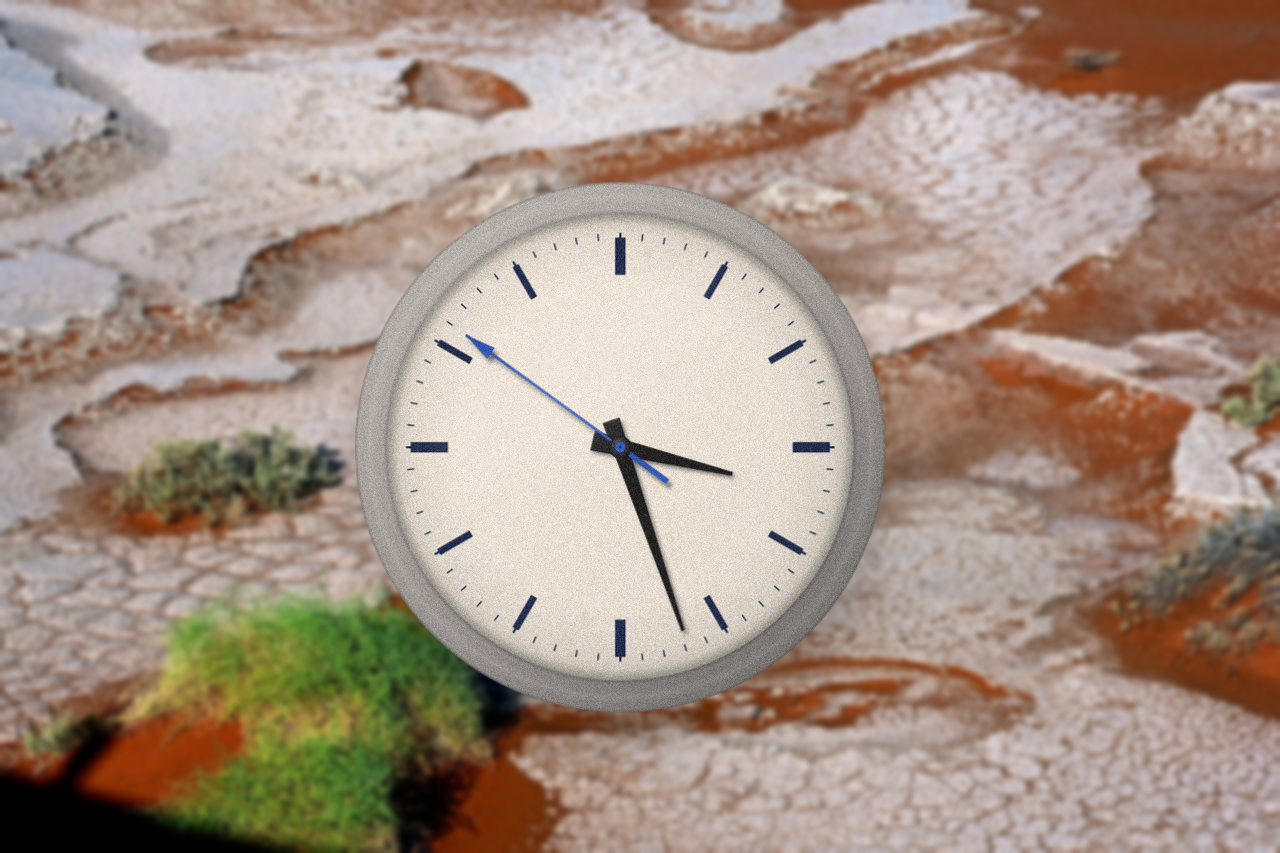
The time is h=3 m=26 s=51
